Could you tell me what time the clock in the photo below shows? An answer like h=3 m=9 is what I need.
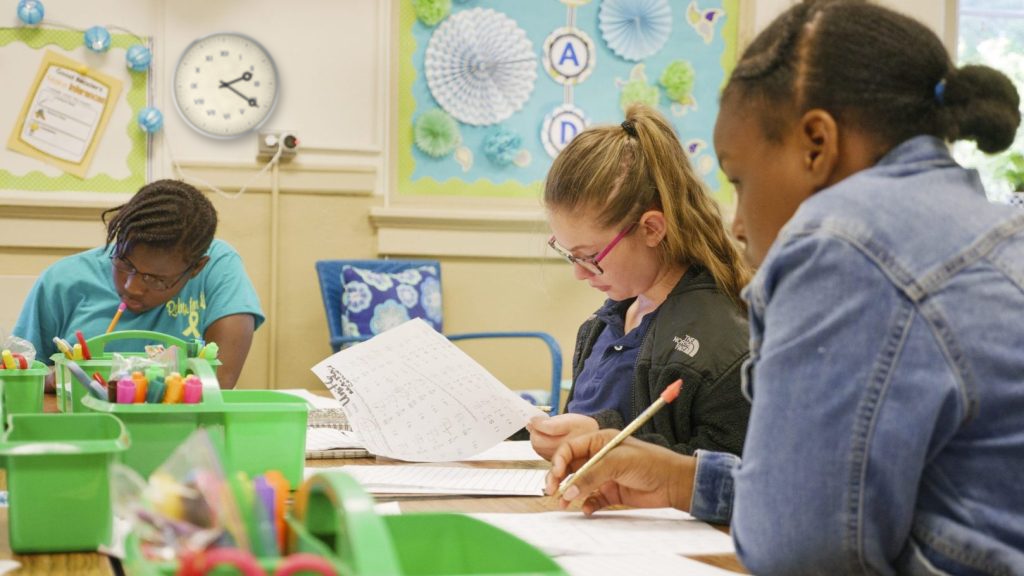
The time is h=2 m=21
